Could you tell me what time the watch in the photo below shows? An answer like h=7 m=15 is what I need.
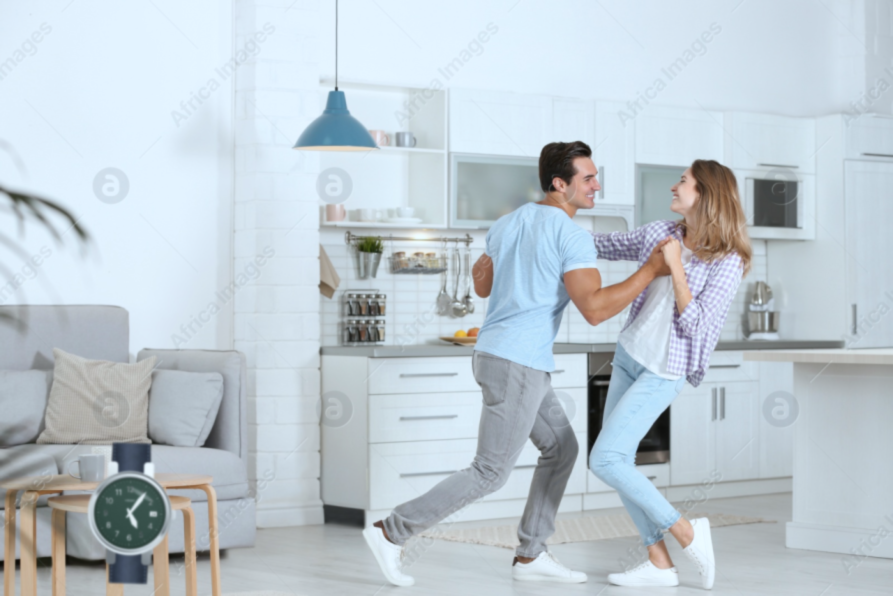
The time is h=5 m=6
